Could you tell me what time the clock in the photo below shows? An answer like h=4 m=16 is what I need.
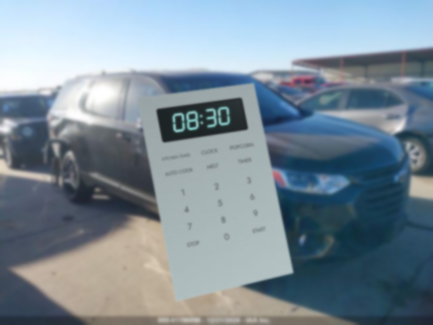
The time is h=8 m=30
